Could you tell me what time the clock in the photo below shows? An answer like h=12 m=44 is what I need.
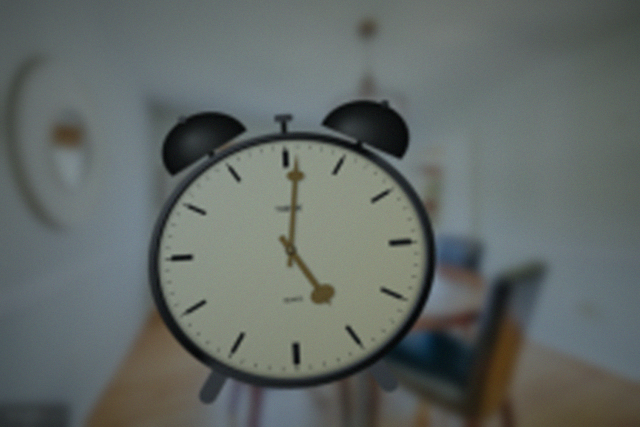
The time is h=5 m=1
